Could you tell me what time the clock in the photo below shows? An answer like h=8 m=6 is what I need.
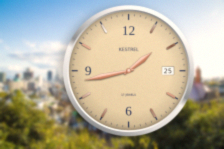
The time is h=1 m=43
